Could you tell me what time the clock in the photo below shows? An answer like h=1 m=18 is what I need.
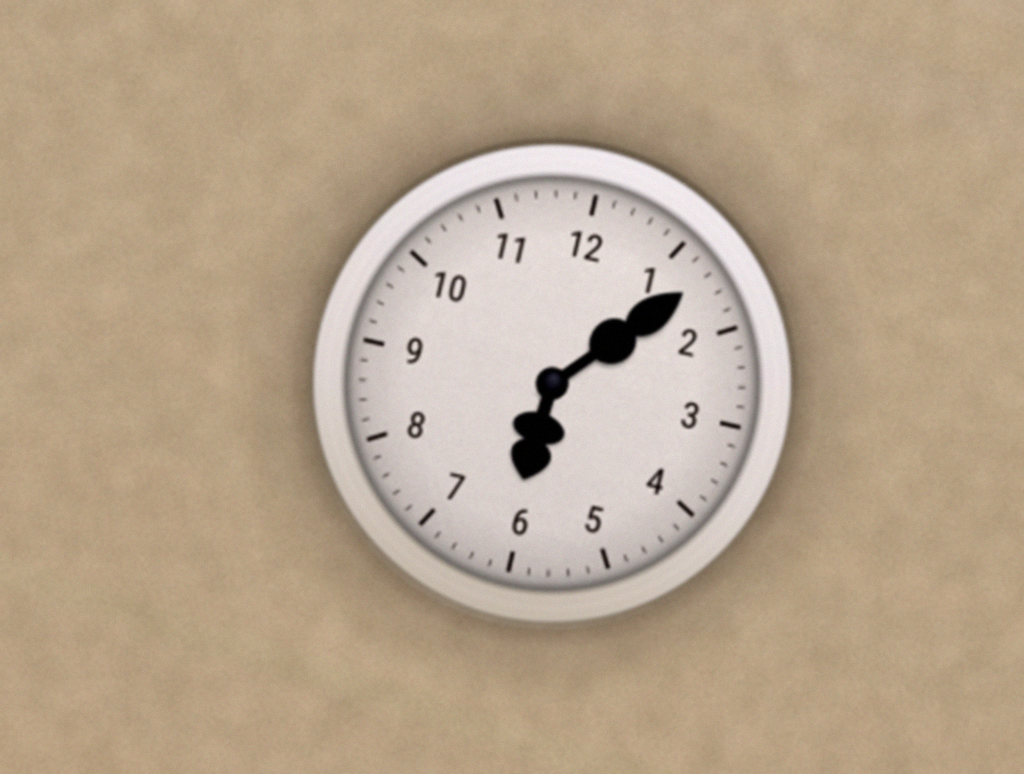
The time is h=6 m=7
